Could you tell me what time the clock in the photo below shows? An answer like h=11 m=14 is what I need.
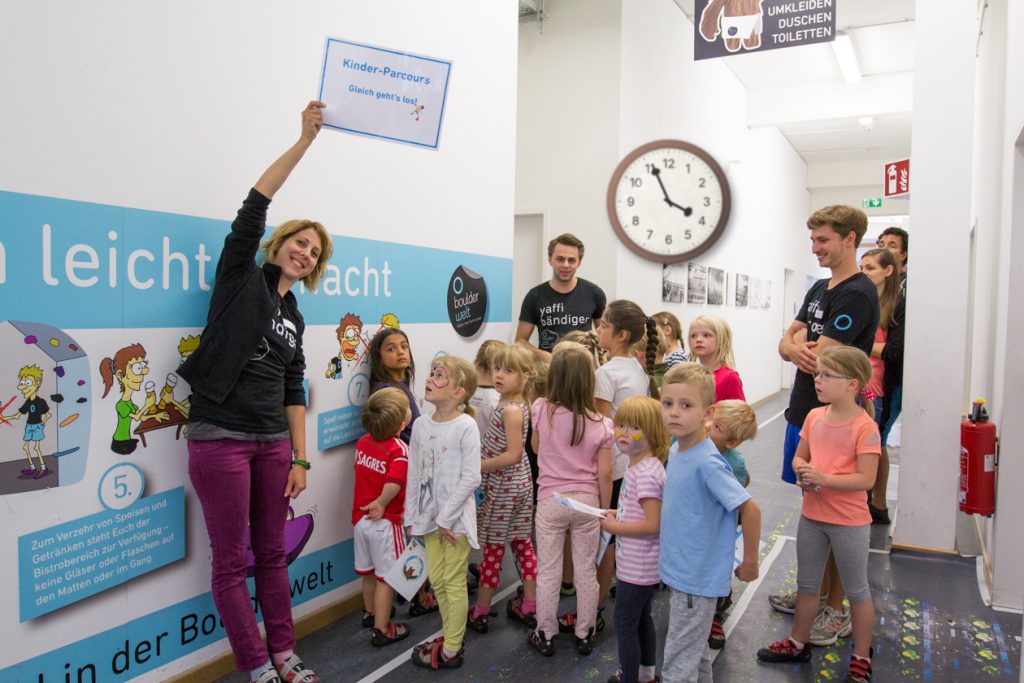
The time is h=3 m=56
